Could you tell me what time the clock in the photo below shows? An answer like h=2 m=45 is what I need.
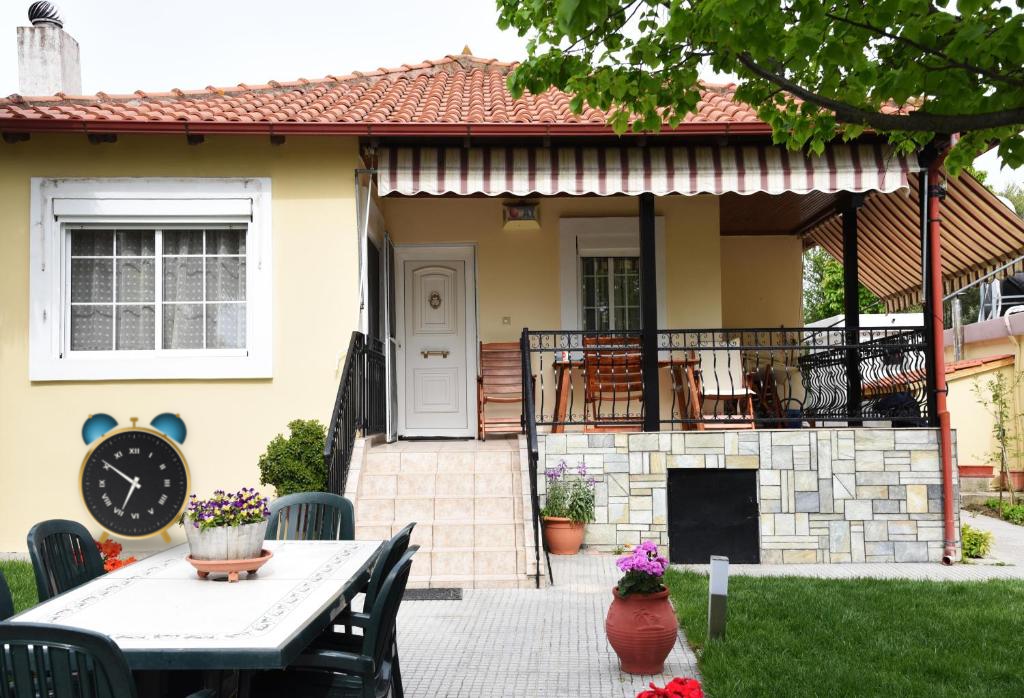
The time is h=6 m=51
